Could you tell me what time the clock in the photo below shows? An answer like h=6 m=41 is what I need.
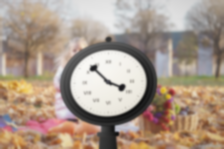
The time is h=3 m=53
